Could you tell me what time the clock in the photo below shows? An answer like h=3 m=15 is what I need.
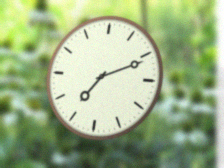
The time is h=7 m=11
